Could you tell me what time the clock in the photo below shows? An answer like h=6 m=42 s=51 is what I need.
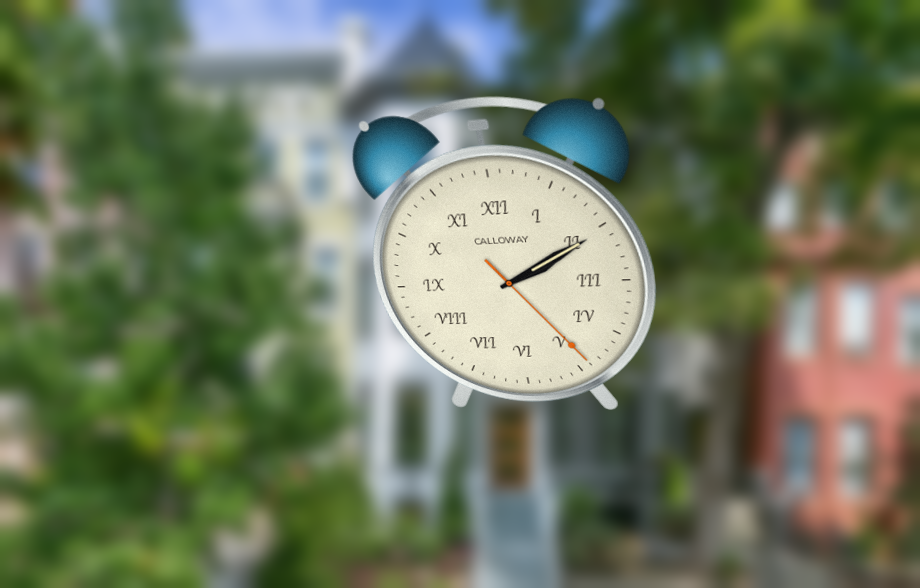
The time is h=2 m=10 s=24
